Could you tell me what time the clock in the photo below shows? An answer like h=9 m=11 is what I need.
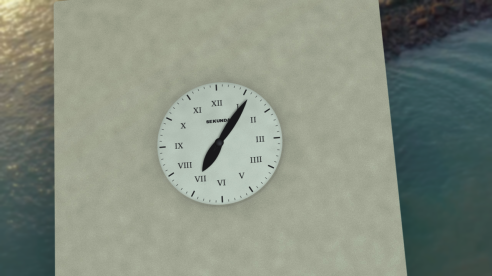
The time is h=7 m=6
